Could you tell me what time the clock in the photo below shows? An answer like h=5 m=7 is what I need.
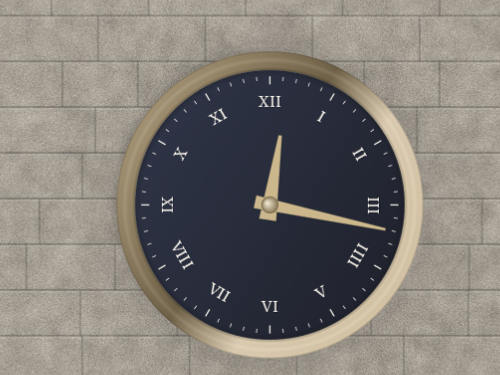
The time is h=12 m=17
